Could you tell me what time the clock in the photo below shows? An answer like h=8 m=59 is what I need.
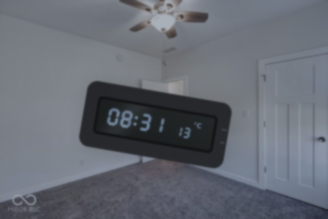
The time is h=8 m=31
